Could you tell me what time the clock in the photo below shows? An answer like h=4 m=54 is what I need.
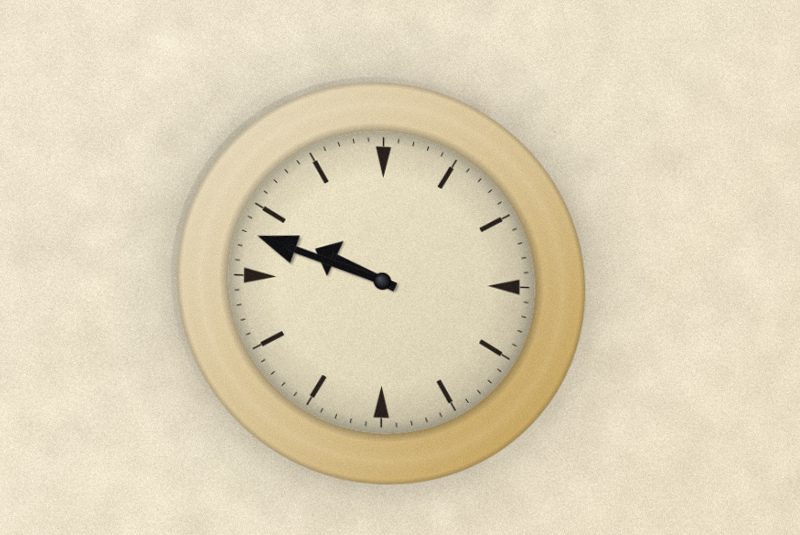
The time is h=9 m=48
